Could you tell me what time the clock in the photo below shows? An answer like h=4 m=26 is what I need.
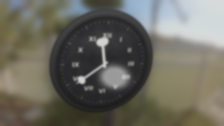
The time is h=11 m=39
